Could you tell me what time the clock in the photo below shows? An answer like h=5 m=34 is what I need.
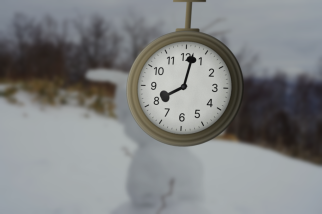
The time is h=8 m=2
